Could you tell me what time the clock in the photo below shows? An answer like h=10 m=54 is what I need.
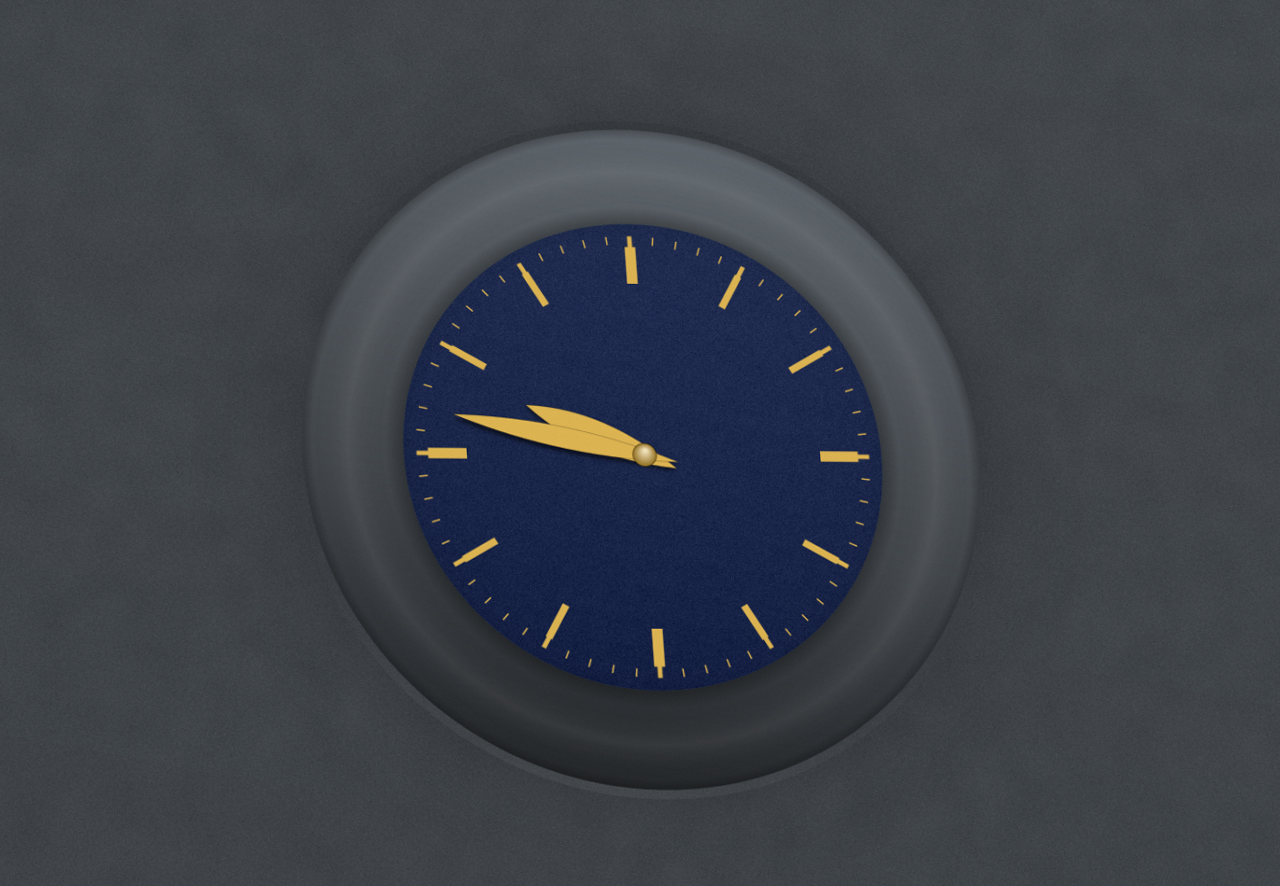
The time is h=9 m=47
